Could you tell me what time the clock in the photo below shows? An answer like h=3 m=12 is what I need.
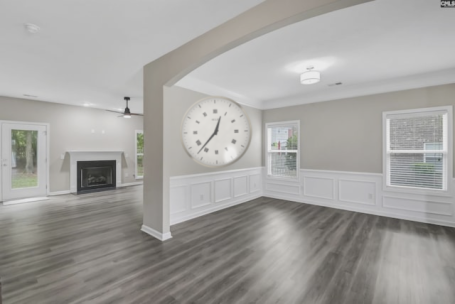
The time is h=12 m=37
